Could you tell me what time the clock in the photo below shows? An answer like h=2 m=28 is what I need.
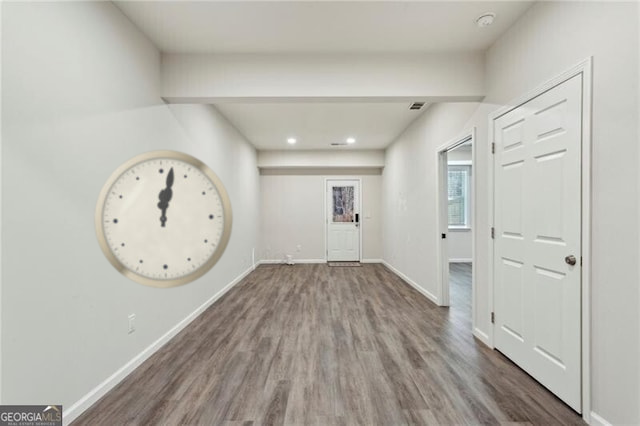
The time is h=12 m=2
